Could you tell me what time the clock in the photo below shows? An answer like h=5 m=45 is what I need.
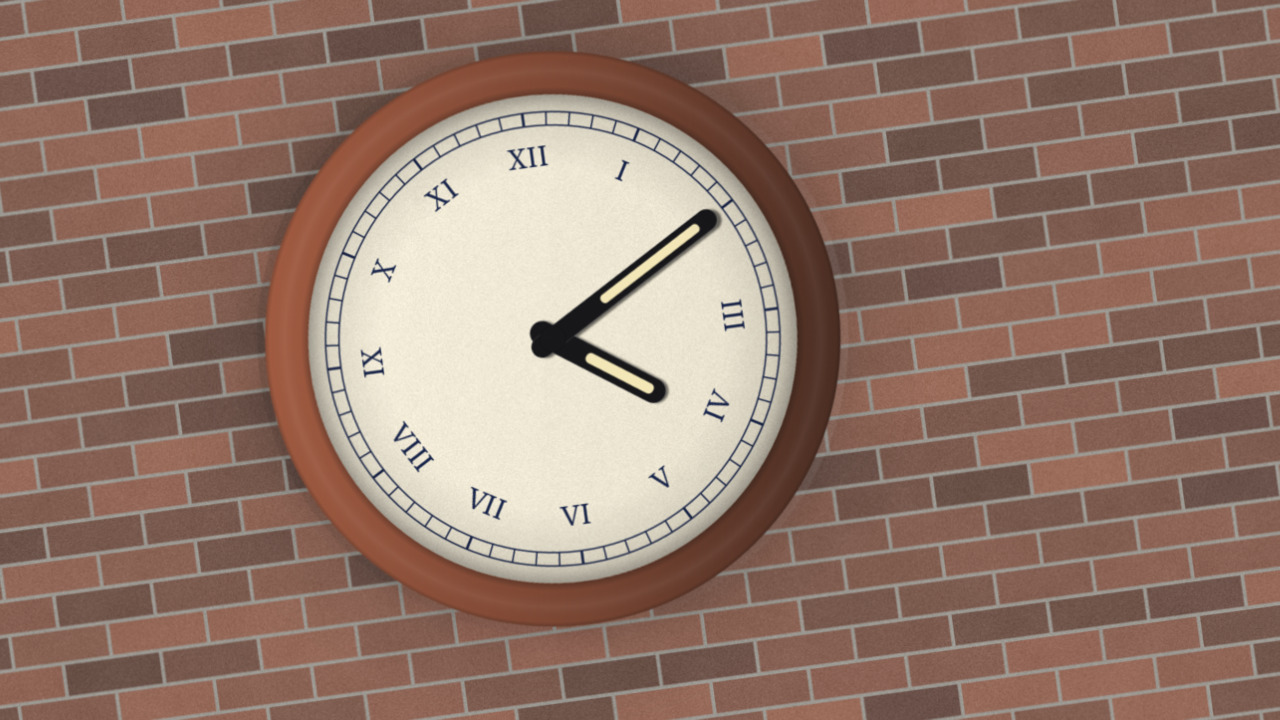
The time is h=4 m=10
